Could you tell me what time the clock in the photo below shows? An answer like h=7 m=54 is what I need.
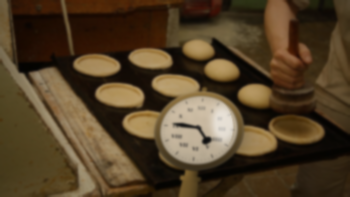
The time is h=4 m=46
